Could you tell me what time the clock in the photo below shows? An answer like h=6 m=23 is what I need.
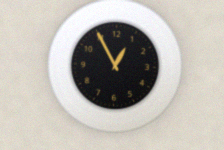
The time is h=12 m=55
